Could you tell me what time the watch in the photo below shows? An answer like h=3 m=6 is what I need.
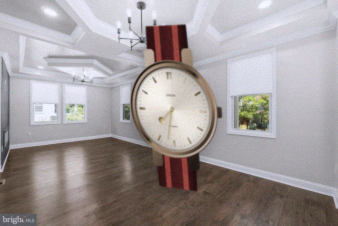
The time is h=7 m=32
